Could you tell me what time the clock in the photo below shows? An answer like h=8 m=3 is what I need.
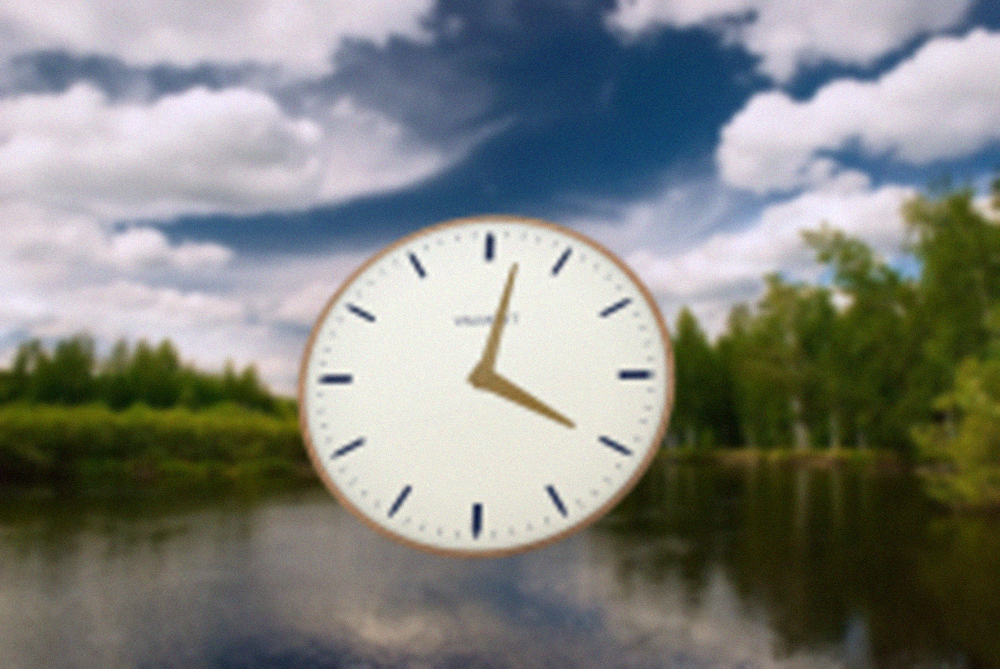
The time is h=4 m=2
